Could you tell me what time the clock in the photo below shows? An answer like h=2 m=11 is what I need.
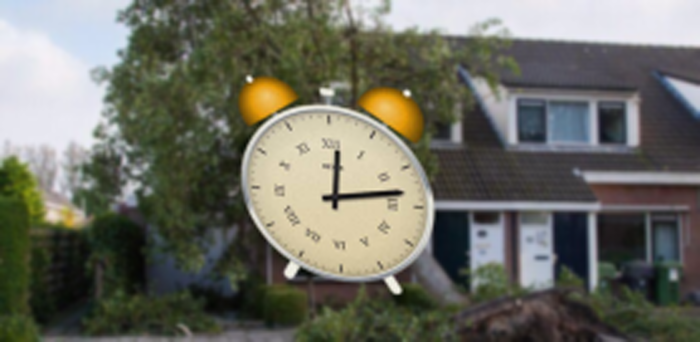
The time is h=12 m=13
